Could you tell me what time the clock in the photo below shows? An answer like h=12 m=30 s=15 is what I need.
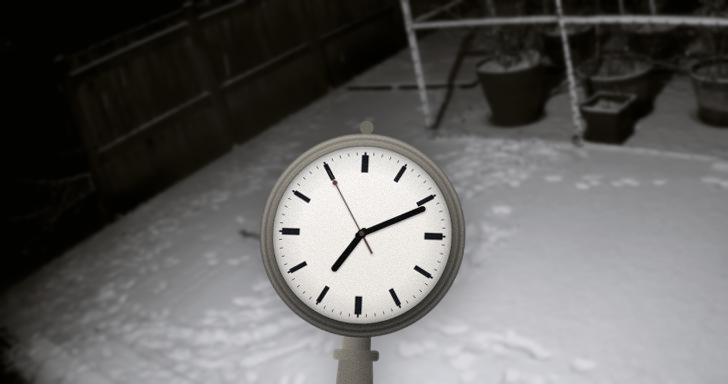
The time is h=7 m=10 s=55
